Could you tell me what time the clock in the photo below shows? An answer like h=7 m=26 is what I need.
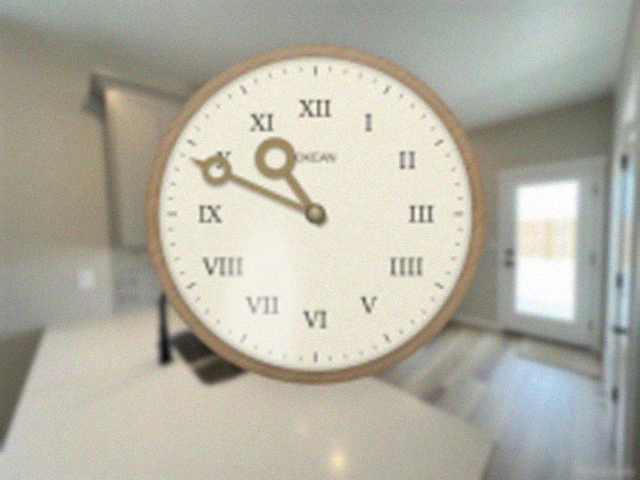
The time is h=10 m=49
